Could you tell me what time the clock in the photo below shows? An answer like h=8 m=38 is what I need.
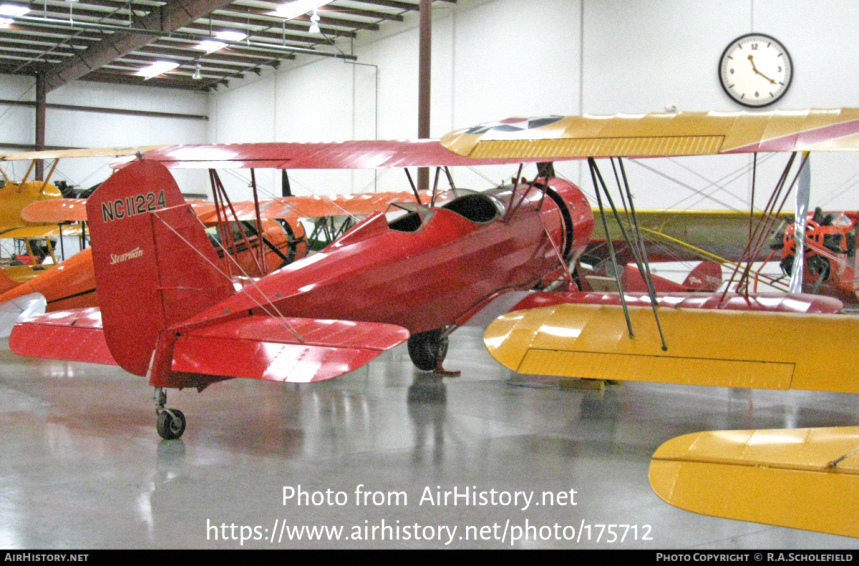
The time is h=11 m=21
